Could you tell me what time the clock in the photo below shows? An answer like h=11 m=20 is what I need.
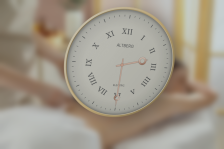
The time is h=2 m=30
